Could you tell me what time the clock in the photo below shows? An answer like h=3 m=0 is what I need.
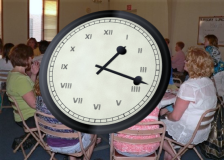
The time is h=1 m=18
